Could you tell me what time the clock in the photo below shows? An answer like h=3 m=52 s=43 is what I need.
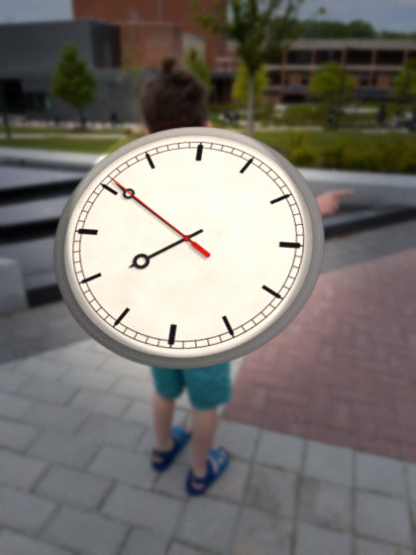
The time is h=7 m=50 s=51
